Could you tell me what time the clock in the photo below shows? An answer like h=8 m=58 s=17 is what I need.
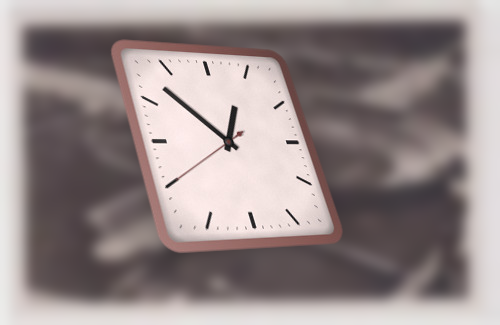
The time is h=12 m=52 s=40
